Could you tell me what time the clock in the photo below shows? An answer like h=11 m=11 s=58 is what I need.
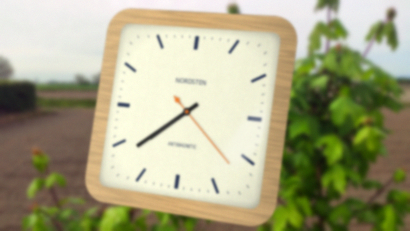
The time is h=7 m=38 s=22
